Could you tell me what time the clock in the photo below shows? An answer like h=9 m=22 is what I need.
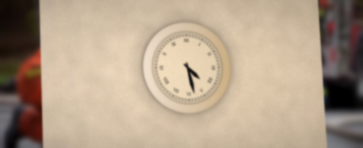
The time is h=4 m=28
